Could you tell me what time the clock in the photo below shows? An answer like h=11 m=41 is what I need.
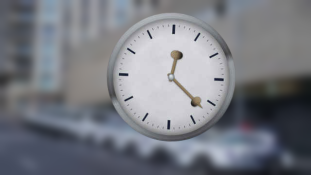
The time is h=12 m=22
